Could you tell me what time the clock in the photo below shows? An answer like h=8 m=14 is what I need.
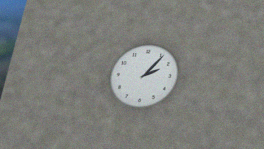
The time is h=2 m=6
